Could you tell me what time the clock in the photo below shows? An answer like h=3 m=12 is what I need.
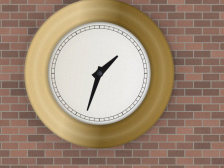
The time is h=1 m=33
